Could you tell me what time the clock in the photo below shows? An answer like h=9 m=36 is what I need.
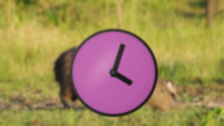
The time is h=4 m=3
